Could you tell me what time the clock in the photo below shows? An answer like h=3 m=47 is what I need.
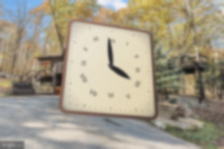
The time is h=3 m=59
